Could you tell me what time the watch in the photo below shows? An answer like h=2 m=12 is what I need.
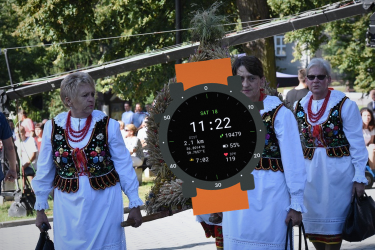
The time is h=11 m=22
